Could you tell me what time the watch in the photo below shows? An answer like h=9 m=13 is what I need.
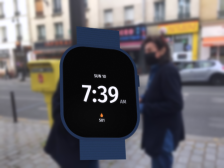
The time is h=7 m=39
